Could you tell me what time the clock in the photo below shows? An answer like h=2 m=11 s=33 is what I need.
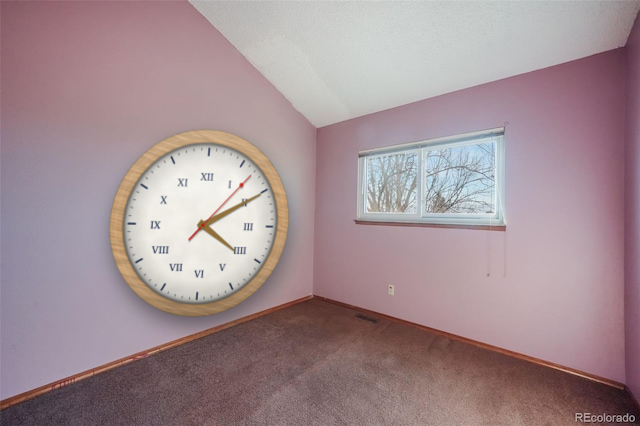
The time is h=4 m=10 s=7
